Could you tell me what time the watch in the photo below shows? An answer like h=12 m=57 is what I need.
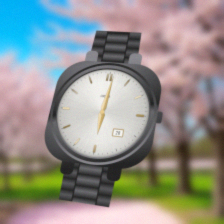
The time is h=6 m=1
